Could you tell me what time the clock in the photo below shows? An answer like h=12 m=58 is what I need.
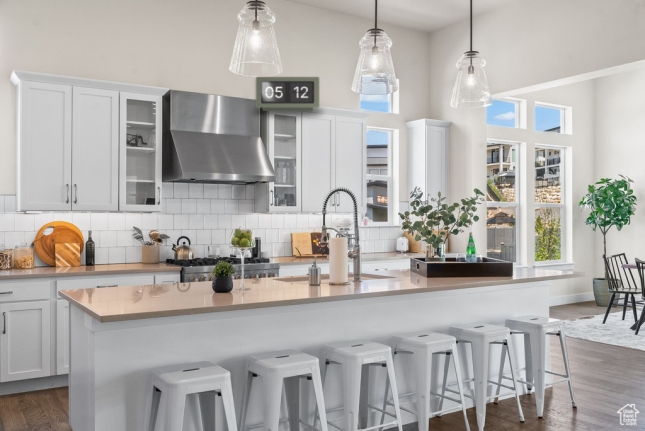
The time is h=5 m=12
